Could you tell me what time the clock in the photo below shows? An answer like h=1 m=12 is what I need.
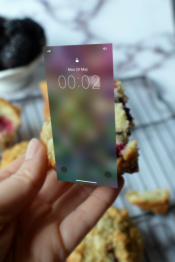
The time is h=0 m=2
